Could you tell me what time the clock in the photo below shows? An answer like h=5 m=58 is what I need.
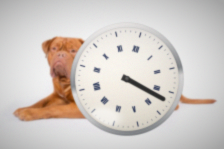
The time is h=3 m=17
